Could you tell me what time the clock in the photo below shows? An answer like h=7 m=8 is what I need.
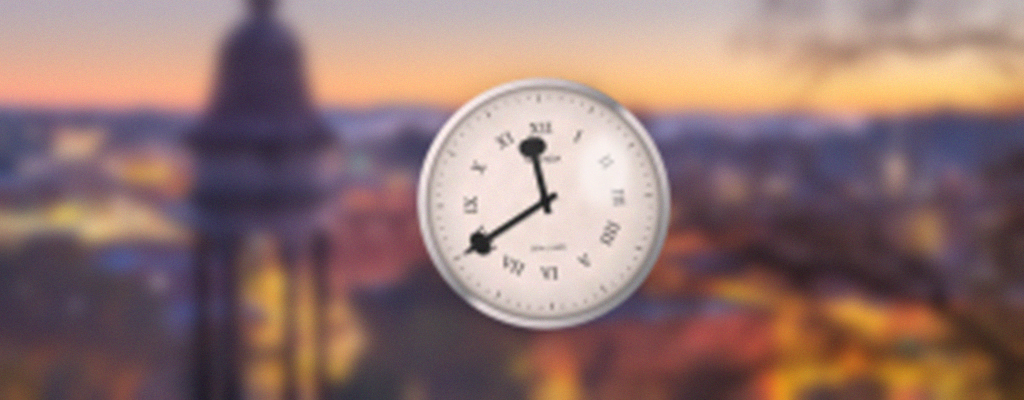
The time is h=11 m=40
